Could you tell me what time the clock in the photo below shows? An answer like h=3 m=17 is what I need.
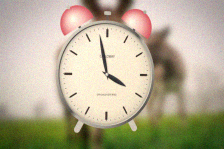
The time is h=3 m=58
